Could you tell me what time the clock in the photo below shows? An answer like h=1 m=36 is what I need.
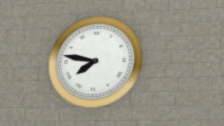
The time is h=7 m=47
